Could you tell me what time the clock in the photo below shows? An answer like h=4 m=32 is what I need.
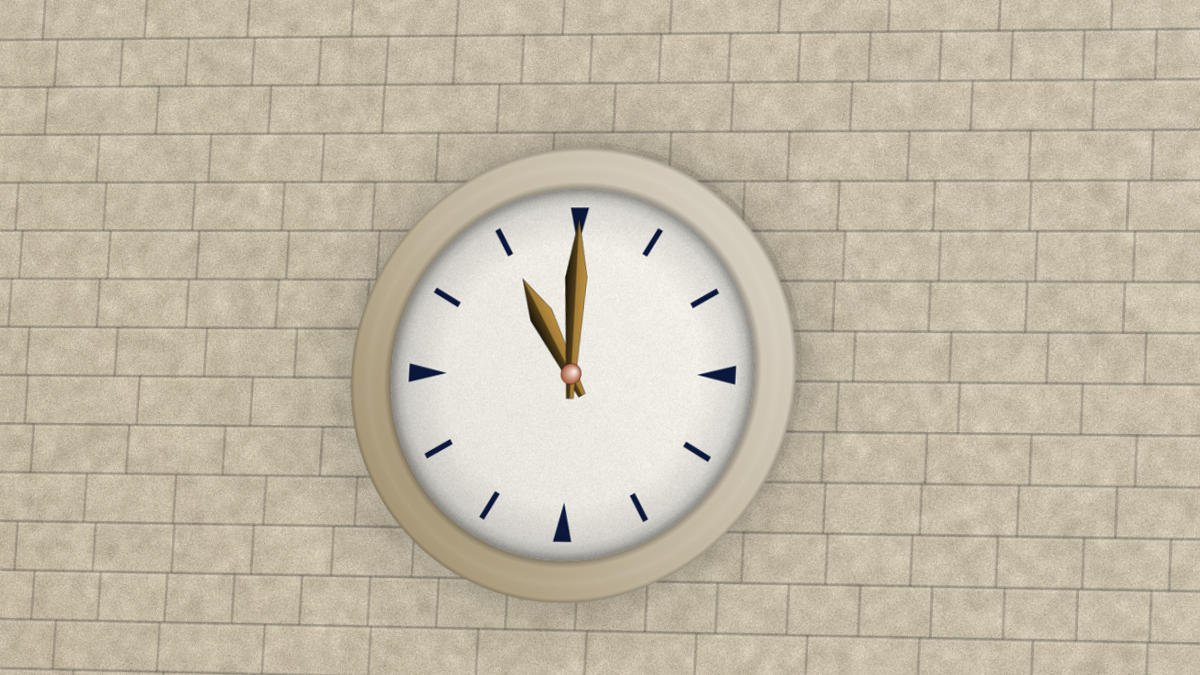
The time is h=11 m=0
